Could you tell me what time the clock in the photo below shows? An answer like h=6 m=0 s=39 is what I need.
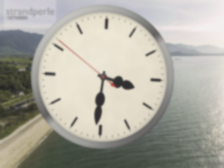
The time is h=3 m=30 s=51
